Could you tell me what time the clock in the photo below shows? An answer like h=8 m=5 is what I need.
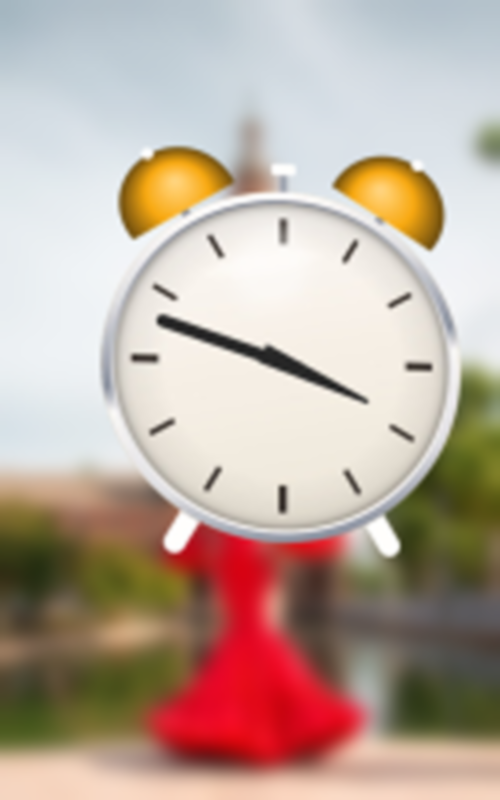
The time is h=3 m=48
